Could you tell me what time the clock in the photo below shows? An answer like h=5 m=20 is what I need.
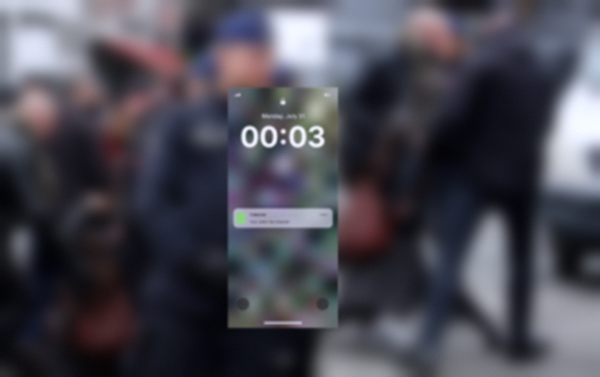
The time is h=0 m=3
